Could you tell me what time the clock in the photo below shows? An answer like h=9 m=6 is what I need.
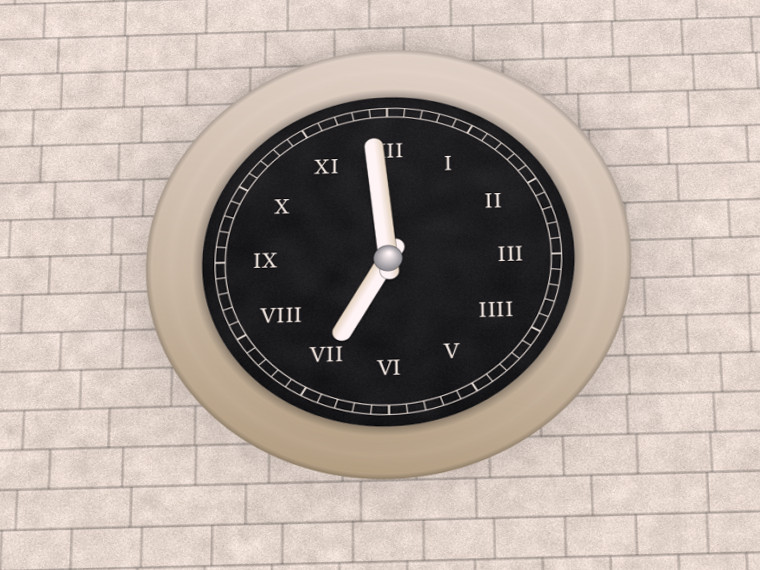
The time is h=6 m=59
